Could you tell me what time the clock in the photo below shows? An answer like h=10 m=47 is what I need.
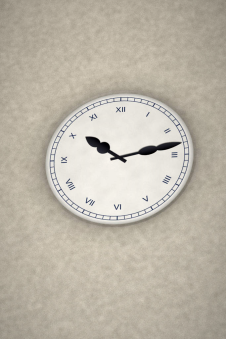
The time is h=10 m=13
